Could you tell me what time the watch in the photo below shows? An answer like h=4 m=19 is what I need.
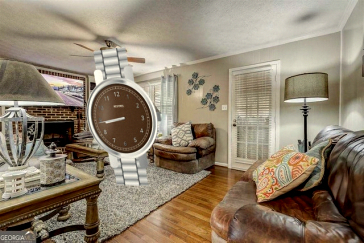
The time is h=8 m=44
